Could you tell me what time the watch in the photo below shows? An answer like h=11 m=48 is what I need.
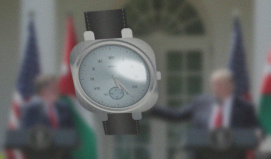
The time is h=5 m=24
